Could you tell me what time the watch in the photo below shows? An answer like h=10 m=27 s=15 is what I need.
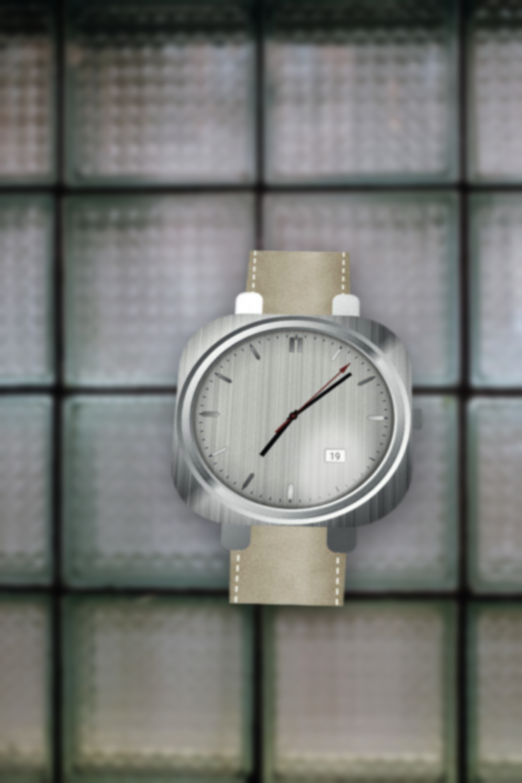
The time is h=7 m=8 s=7
